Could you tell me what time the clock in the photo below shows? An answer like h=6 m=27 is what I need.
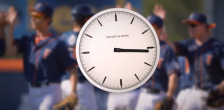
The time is h=3 m=16
